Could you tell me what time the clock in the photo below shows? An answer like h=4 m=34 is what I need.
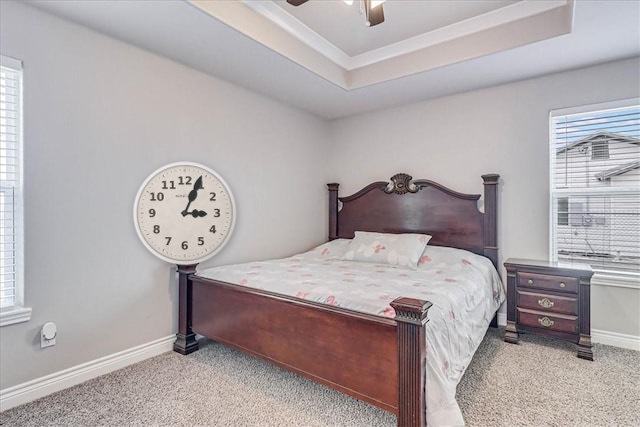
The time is h=3 m=4
